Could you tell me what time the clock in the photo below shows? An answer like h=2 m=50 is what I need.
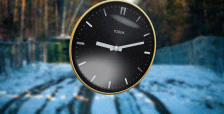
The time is h=9 m=12
